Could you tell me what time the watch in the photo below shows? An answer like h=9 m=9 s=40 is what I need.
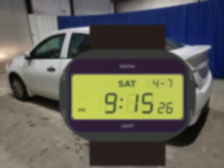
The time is h=9 m=15 s=26
